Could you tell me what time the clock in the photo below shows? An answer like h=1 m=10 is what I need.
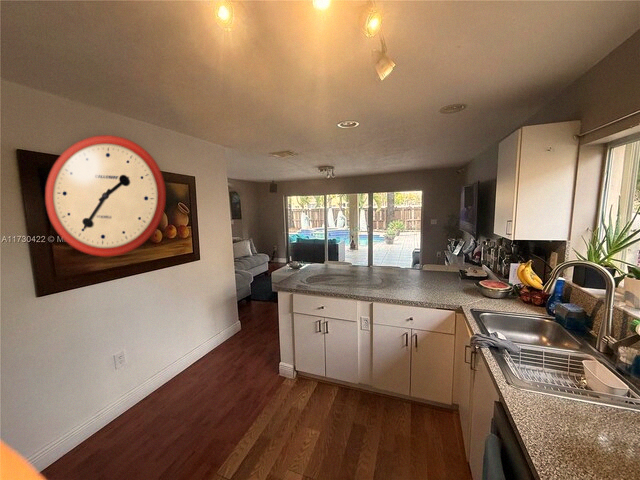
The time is h=1 m=35
